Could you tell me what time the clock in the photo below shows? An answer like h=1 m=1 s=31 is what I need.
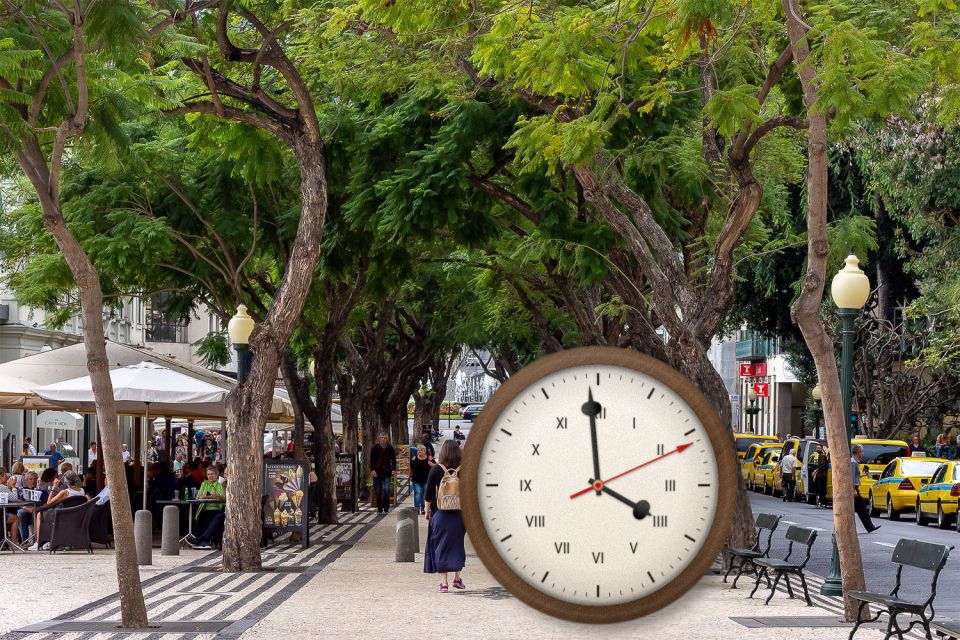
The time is h=3 m=59 s=11
